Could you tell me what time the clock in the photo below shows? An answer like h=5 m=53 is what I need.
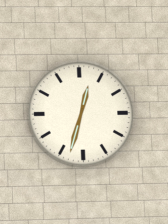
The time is h=12 m=33
